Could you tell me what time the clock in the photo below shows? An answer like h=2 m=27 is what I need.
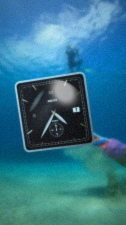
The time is h=4 m=36
